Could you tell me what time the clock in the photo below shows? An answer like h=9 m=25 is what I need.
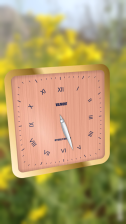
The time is h=5 m=27
